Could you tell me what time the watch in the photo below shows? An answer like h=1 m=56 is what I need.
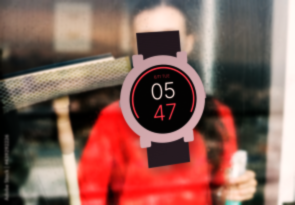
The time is h=5 m=47
